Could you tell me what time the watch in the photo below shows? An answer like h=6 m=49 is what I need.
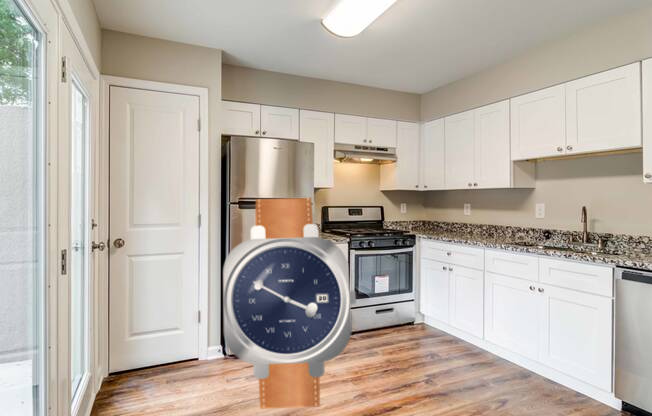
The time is h=3 m=50
